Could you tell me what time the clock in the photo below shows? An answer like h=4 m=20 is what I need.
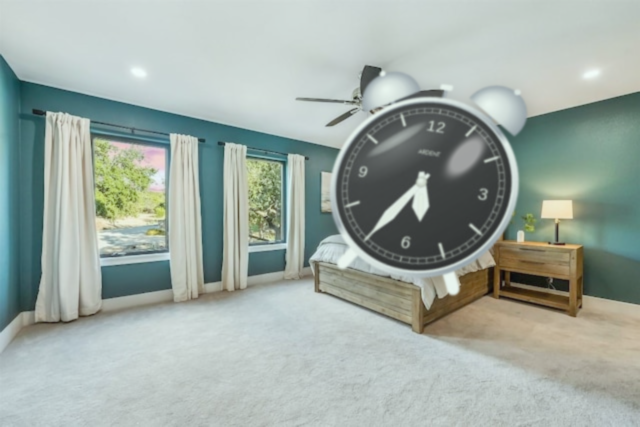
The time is h=5 m=35
